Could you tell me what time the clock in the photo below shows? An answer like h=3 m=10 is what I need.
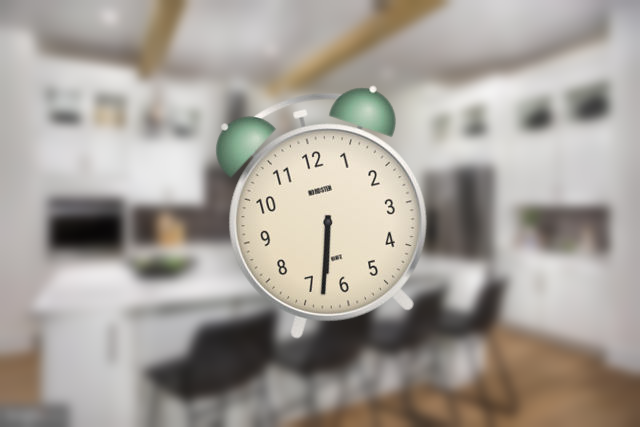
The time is h=6 m=33
